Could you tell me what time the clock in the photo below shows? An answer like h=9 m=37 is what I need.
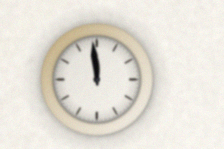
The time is h=11 m=59
